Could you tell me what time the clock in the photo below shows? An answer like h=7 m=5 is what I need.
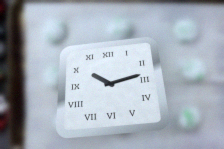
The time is h=10 m=13
